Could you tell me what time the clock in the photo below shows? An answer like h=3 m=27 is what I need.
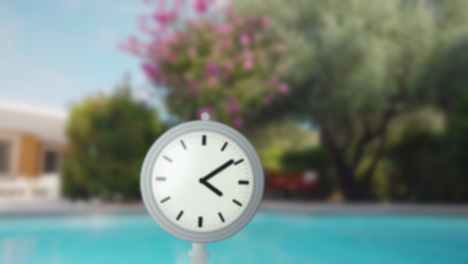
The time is h=4 m=9
